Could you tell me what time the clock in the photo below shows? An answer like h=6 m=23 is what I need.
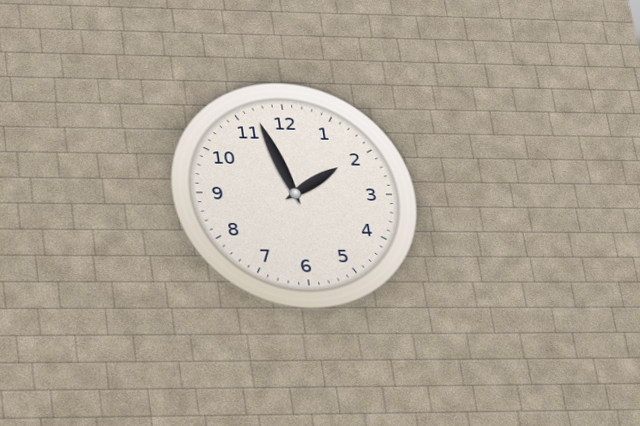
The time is h=1 m=57
